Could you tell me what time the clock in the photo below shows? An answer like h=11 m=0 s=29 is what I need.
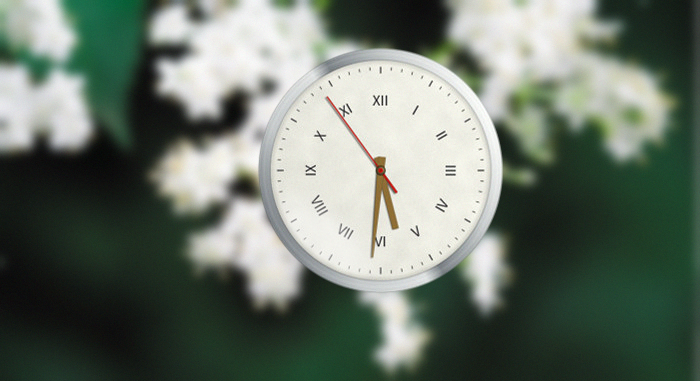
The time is h=5 m=30 s=54
